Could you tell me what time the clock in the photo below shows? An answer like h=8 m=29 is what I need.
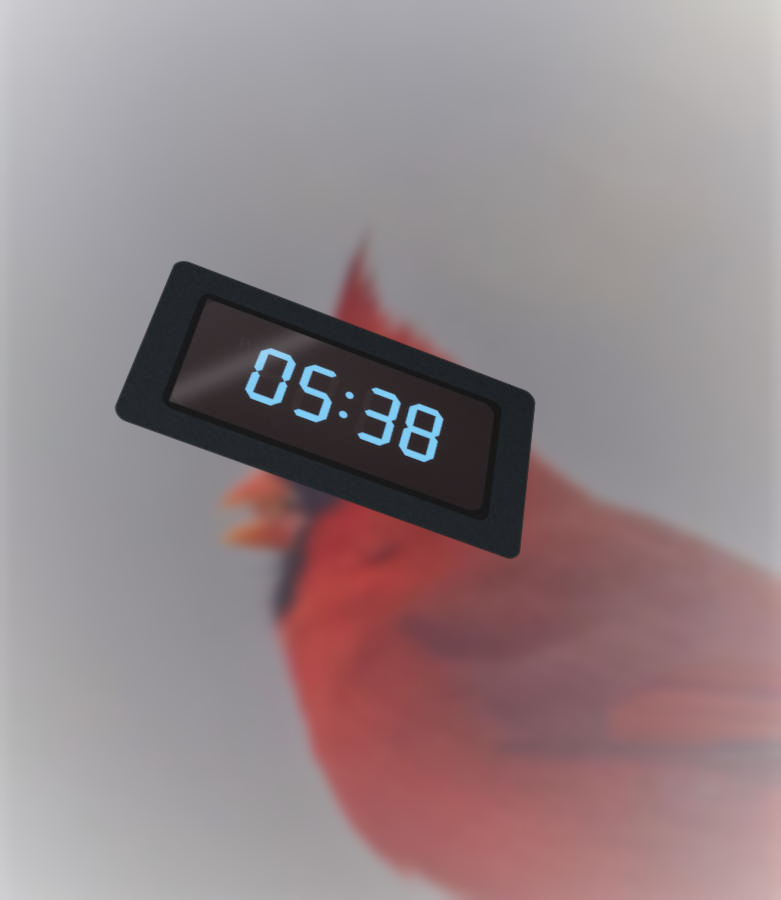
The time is h=5 m=38
